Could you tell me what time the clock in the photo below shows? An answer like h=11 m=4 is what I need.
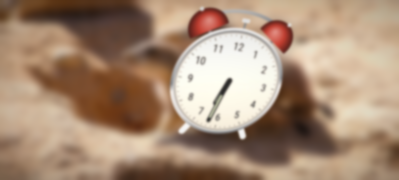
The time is h=6 m=32
